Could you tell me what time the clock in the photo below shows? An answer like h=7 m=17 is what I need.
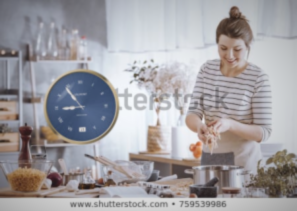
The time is h=8 m=54
